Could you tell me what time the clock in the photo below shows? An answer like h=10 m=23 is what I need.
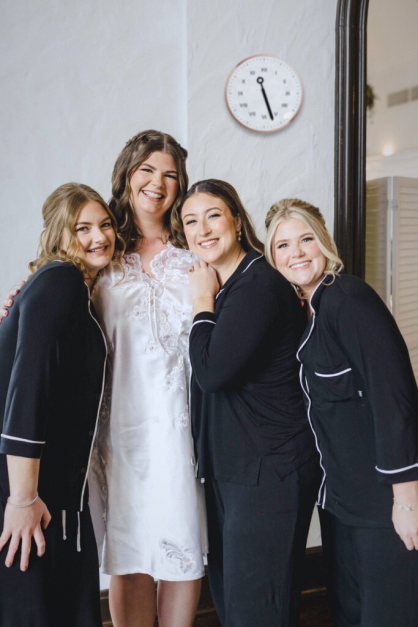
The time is h=11 m=27
